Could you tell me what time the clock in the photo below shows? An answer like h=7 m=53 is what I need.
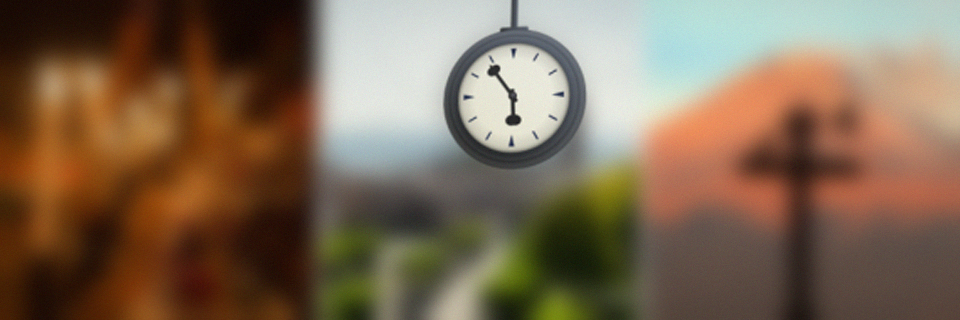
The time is h=5 m=54
